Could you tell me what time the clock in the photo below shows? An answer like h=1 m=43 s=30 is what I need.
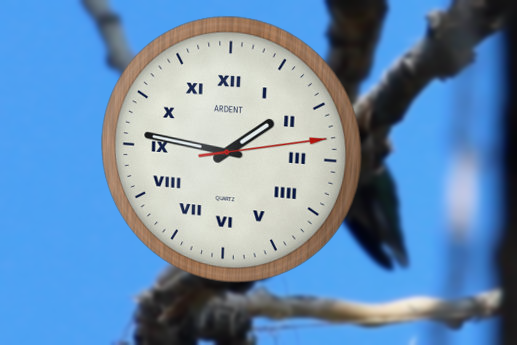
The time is h=1 m=46 s=13
